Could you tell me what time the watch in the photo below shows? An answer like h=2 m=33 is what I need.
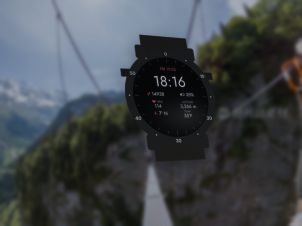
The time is h=18 m=16
